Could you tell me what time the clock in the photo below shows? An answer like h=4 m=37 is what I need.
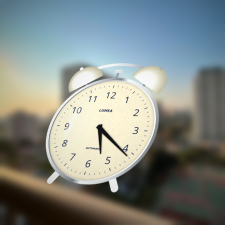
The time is h=5 m=21
